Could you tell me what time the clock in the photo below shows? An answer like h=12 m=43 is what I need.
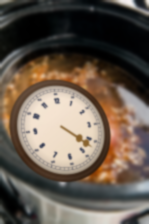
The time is h=4 m=22
